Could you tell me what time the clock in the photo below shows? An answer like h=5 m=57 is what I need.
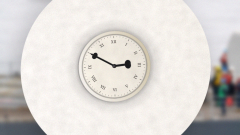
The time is h=2 m=50
